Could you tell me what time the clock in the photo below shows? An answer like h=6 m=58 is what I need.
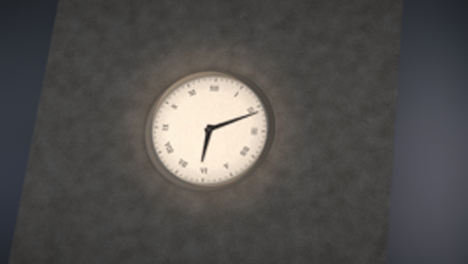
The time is h=6 m=11
